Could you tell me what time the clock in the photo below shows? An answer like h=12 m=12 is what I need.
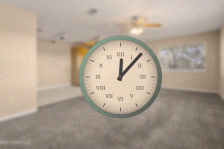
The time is h=12 m=7
